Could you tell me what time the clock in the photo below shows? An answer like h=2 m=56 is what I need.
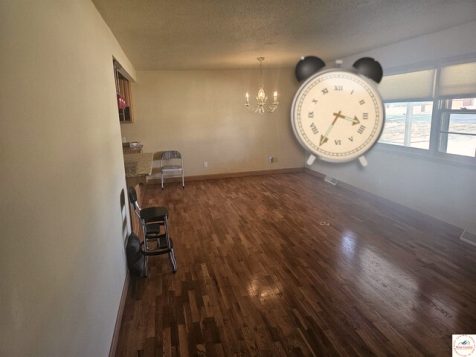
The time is h=3 m=35
